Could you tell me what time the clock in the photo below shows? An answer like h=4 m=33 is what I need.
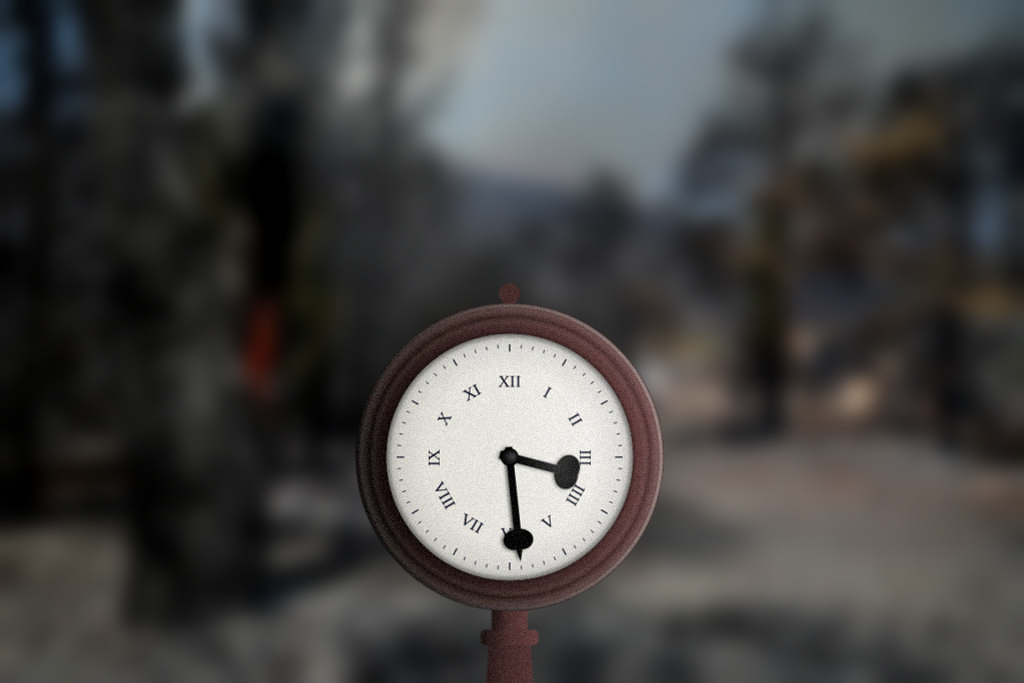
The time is h=3 m=29
